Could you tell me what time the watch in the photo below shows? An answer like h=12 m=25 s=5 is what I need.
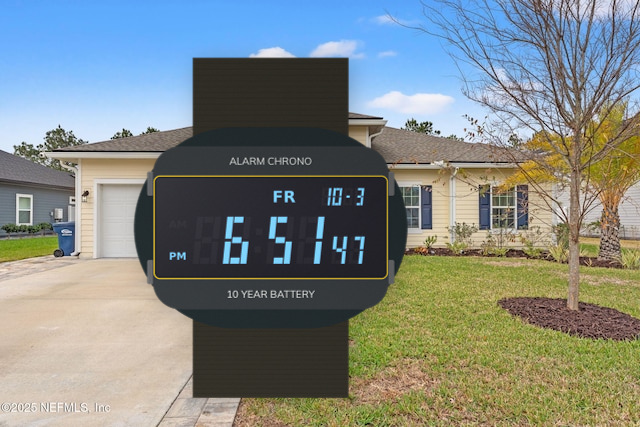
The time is h=6 m=51 s=47
